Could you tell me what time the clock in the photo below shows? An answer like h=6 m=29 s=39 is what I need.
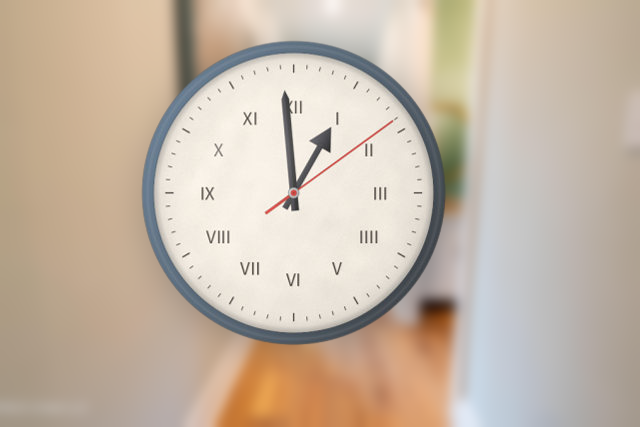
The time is h=12 m=59 s=9
